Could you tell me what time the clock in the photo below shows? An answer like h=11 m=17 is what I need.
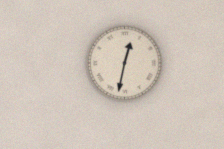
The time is h=12 m=32
